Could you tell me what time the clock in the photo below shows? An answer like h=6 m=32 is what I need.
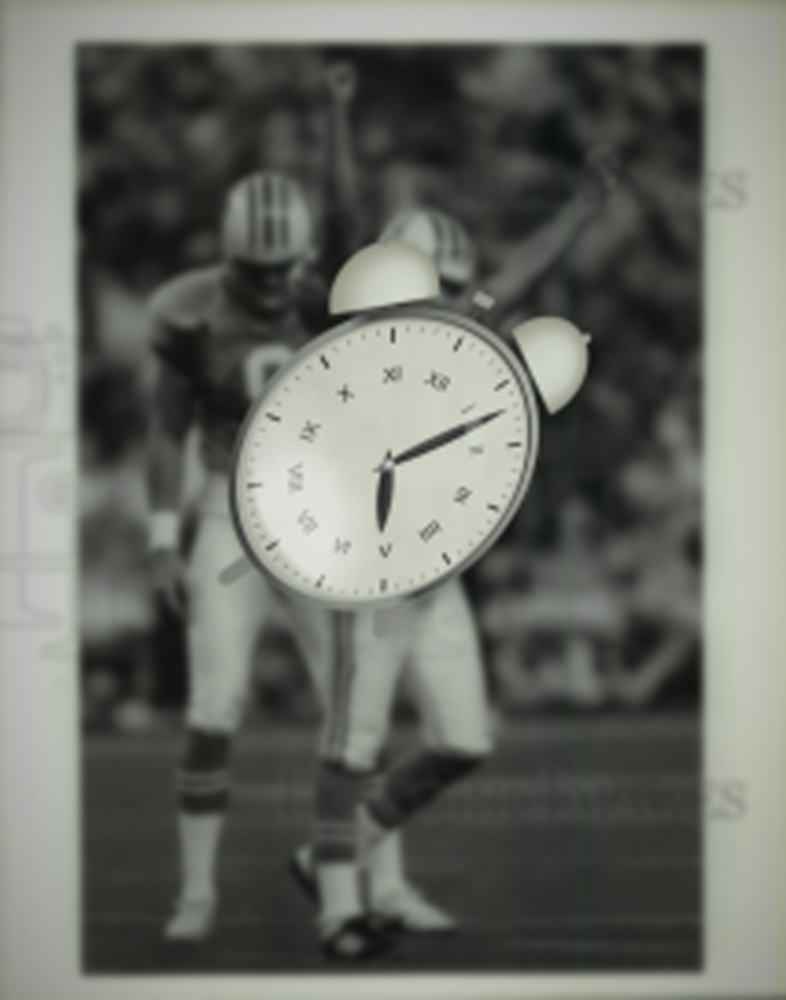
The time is h=5 m=7
